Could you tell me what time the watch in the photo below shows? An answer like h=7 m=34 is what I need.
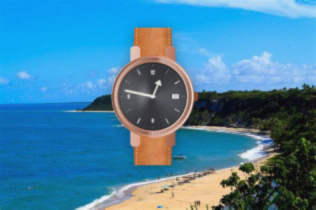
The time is h=12 m=47
